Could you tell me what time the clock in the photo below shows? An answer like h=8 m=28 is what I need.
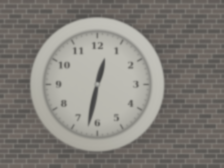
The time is h=12 m=32
